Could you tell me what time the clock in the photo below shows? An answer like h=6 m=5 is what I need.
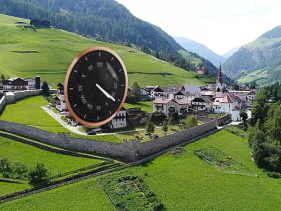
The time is h=4 m=21
